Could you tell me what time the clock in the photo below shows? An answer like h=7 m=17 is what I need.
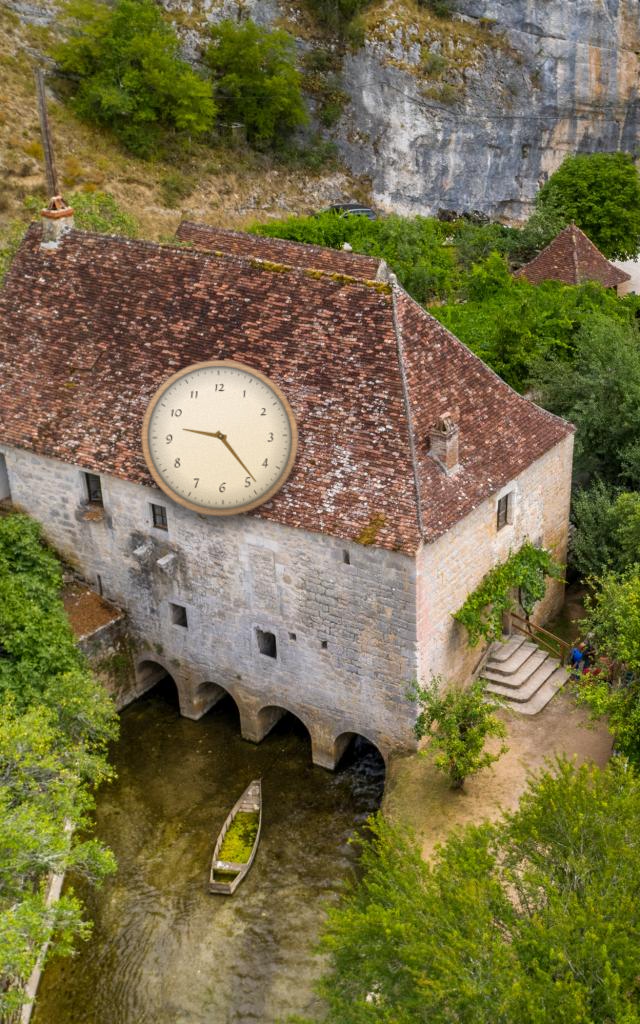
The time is h=9 m=24
